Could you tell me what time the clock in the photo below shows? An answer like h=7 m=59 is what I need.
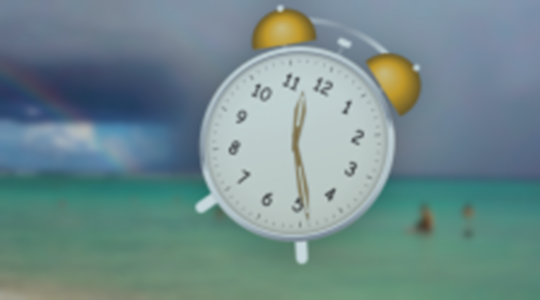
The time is h=11 m=24
